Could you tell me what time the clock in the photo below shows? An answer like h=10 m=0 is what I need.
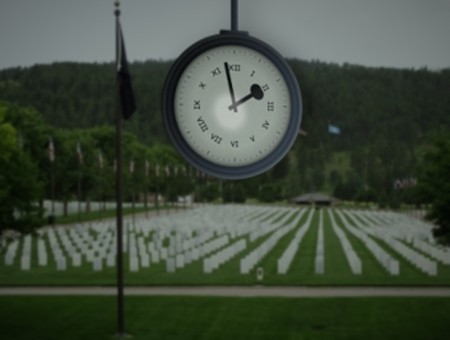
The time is h=1 m=58
